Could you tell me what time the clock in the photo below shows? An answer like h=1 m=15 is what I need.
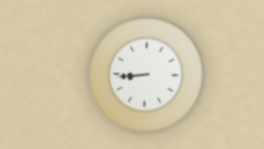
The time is h=8 m=44
